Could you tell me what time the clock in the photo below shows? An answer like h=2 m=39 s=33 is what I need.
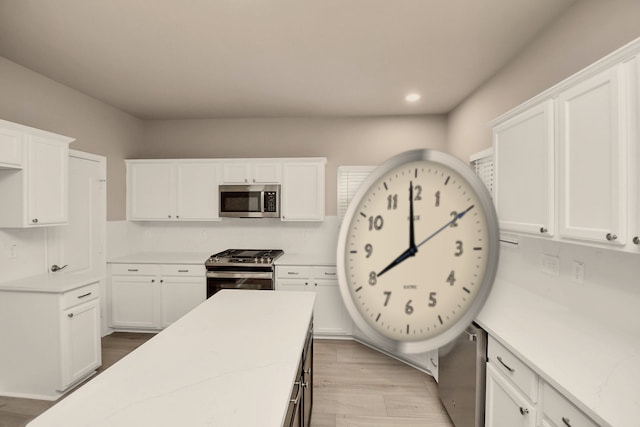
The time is h=7 m=59 s=10
